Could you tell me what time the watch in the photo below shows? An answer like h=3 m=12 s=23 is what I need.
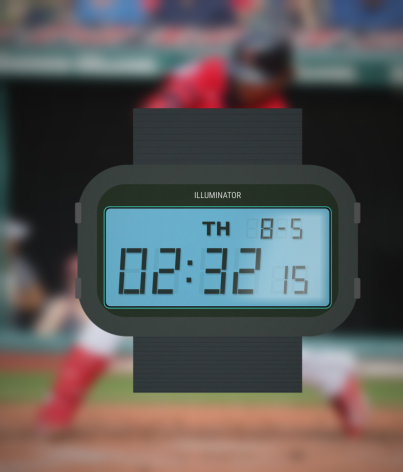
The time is h=2 m=32 s=15
